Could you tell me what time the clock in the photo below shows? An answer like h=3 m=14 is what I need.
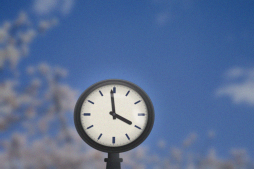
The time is h=3 m=59
